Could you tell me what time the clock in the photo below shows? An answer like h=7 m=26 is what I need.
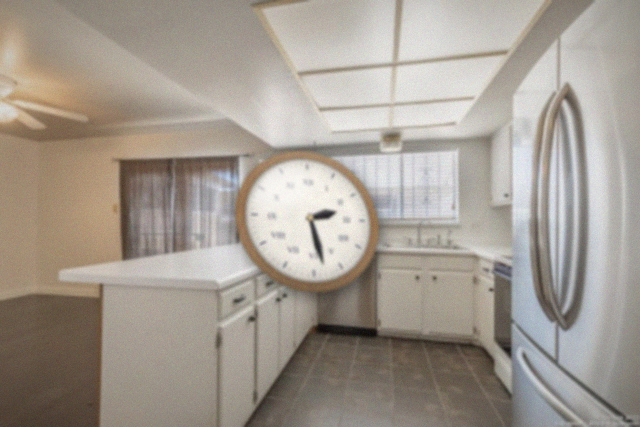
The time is h=2 m=28
